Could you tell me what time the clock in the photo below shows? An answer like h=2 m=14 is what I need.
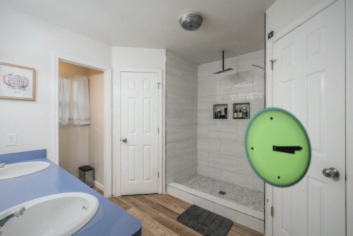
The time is h=3 m=15
